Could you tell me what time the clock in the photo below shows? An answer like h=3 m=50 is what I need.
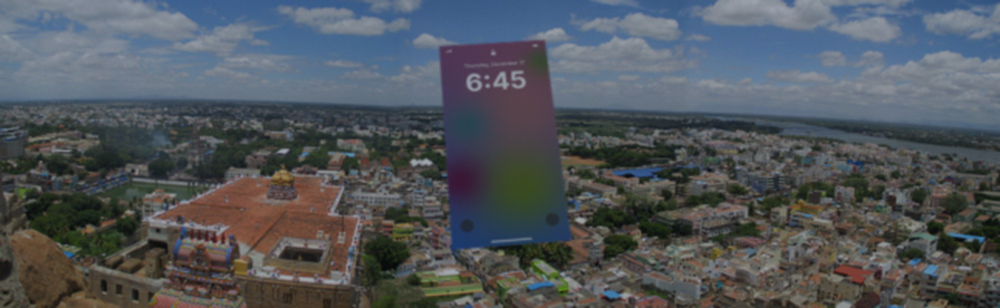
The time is h=6 m=45
